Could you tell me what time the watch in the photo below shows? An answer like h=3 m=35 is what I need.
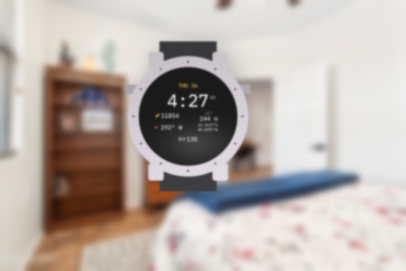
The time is h=4 m=27
